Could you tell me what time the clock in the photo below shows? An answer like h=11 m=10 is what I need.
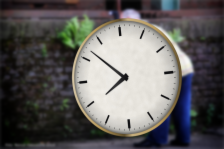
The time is h=7 m=52
